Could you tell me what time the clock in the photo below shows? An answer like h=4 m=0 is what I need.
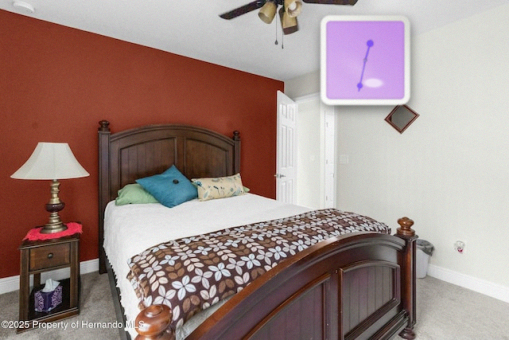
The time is h=12 m=32
